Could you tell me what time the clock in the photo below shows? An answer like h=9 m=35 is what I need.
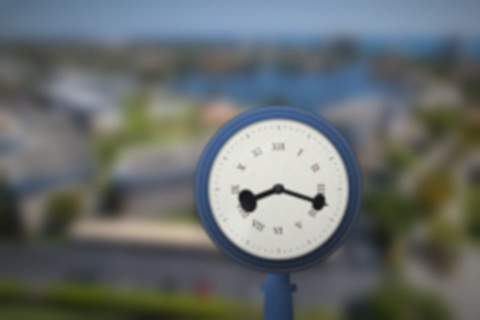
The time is h=8 m=18
